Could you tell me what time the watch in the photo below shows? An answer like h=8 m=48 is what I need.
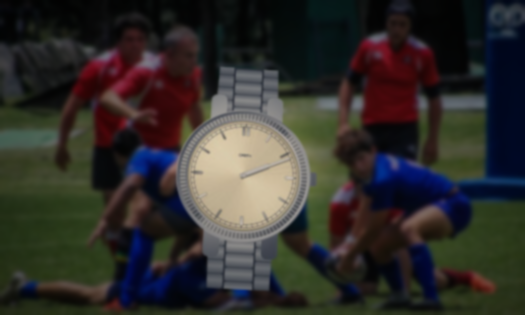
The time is h=2 m=11
